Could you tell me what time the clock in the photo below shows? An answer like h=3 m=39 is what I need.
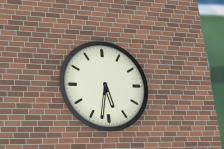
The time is h=5 m=32
